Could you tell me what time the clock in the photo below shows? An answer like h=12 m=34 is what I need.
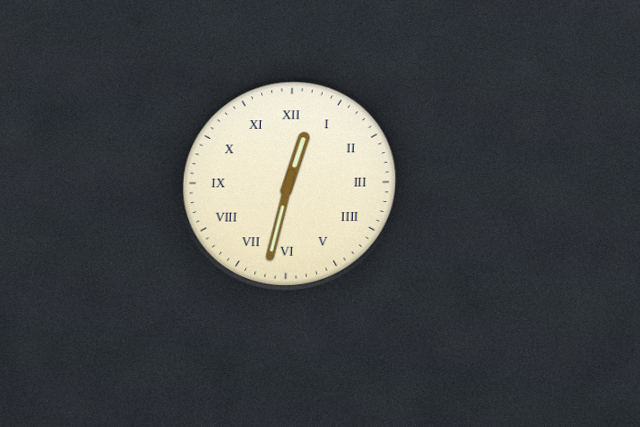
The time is h=12 m=32
